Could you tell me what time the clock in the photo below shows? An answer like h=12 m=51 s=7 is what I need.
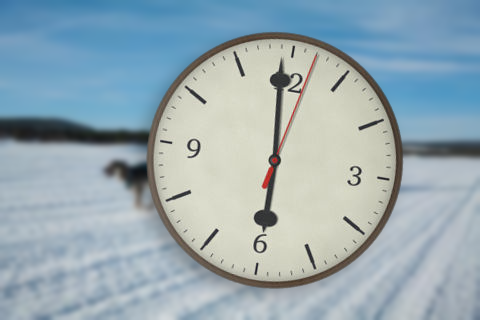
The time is h=5 m=59 s=2
